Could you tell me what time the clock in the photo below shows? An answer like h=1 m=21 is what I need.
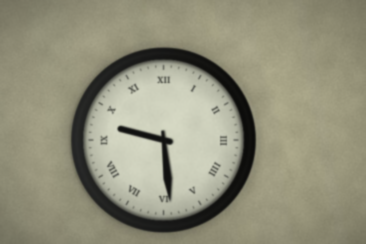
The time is h=9 m=29
